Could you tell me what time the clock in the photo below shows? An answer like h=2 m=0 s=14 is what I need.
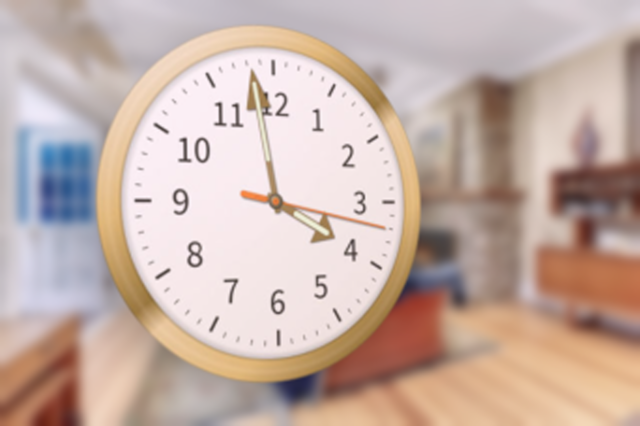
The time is h=3 m=58 s=17
